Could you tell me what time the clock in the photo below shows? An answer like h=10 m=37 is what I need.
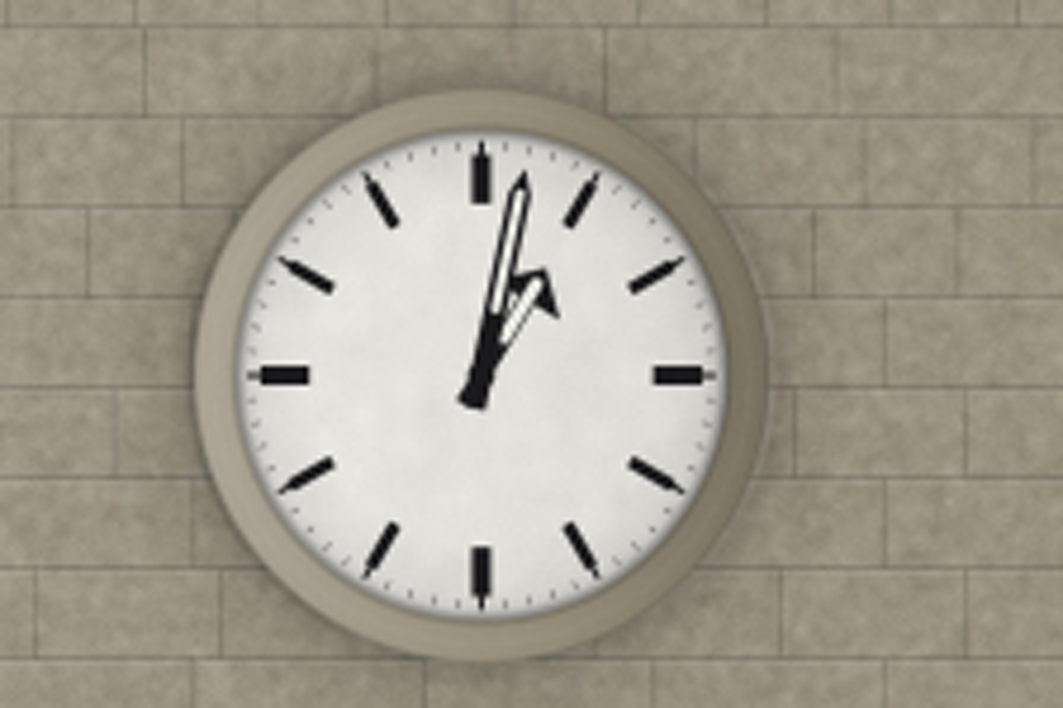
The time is h=1 m=2
